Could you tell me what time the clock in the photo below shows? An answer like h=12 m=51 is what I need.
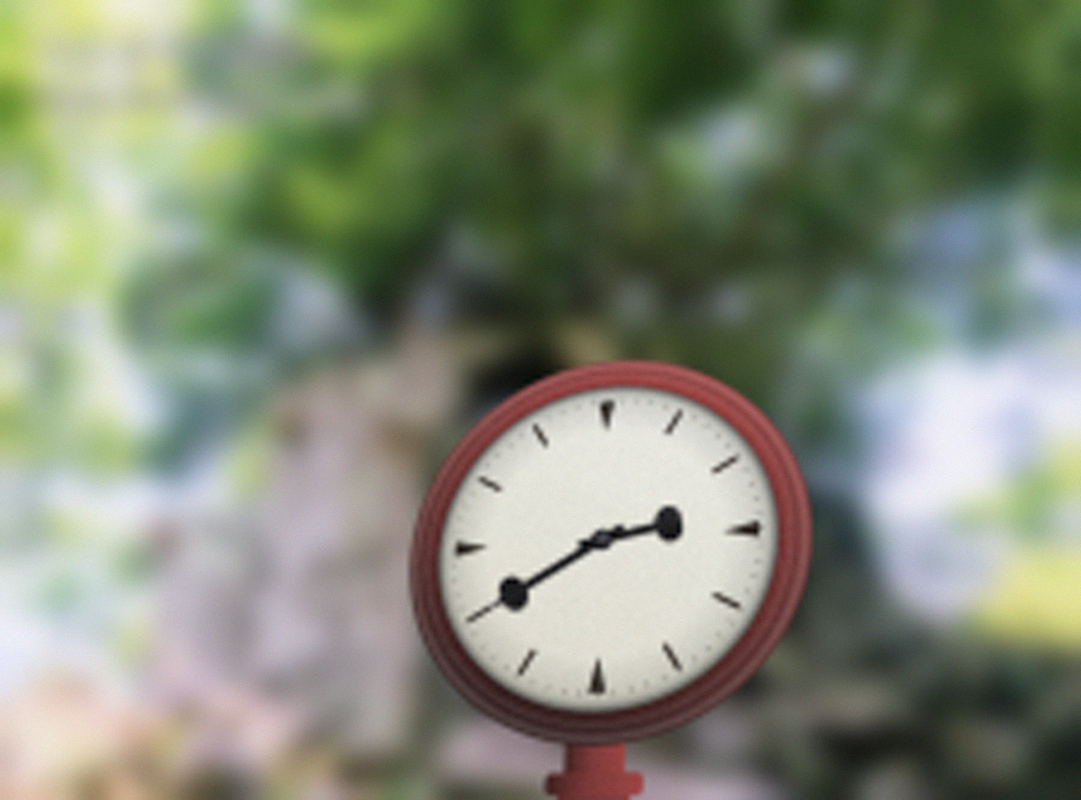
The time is h=2 m=40
